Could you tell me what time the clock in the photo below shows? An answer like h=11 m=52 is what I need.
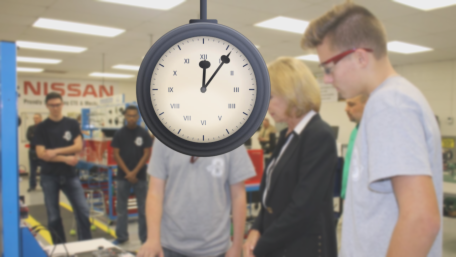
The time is h=12 m=6
